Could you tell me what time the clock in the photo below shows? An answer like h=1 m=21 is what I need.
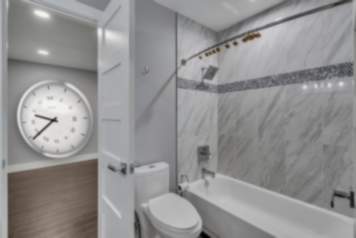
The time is h=9 m=39
